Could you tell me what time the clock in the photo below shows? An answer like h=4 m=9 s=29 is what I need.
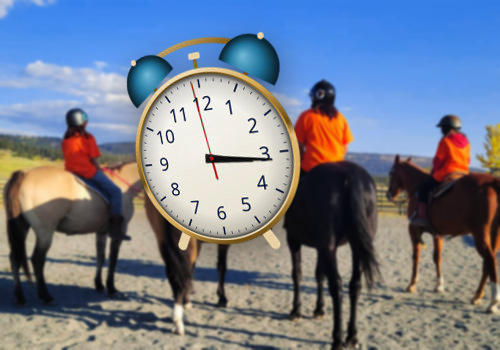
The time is h=3 m=15 s=59
